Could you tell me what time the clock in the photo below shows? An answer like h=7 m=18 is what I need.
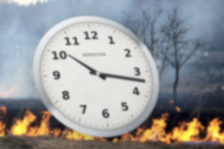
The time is h=10 m=17
